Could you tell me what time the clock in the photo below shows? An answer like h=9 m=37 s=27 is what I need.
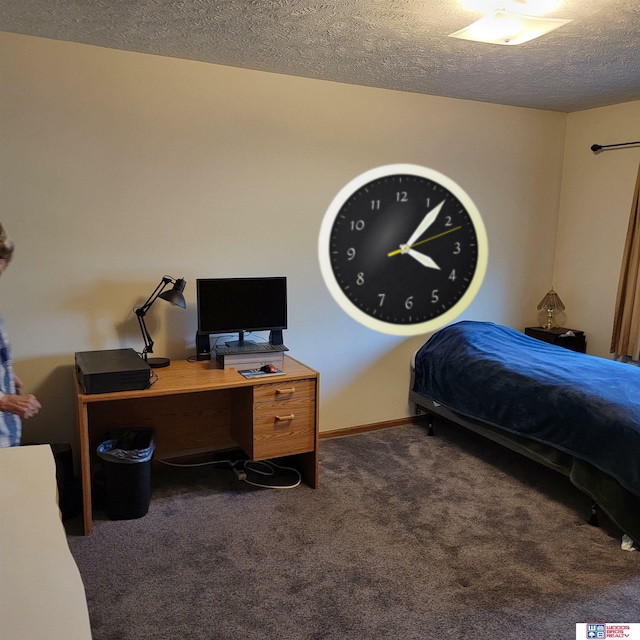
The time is h=4 m=7 s=12
